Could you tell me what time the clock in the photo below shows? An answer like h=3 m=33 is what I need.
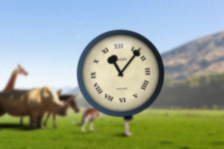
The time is h=11 m=7
